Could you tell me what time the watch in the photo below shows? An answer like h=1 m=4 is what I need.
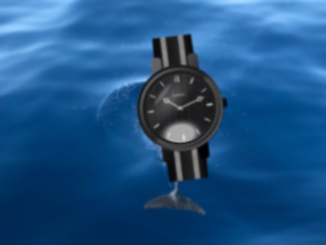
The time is h=10 m=12
